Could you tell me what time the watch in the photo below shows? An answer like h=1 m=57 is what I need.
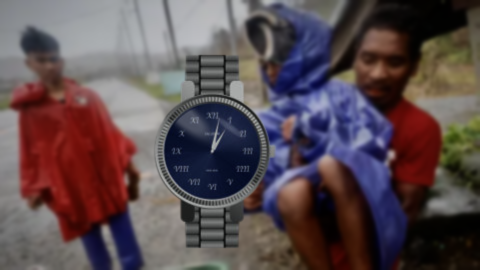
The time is h=1 m=2
